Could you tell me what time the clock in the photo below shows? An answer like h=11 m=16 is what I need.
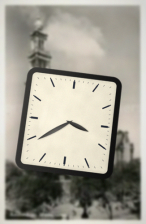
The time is h=3 m=39
